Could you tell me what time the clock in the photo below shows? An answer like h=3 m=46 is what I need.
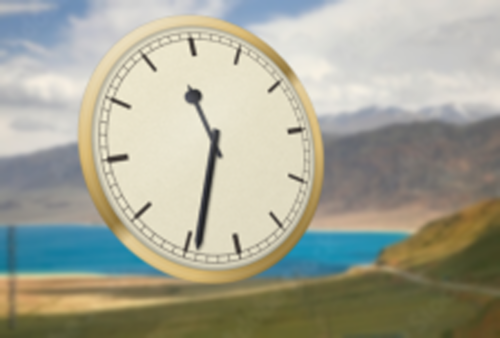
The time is h=11 m=34
